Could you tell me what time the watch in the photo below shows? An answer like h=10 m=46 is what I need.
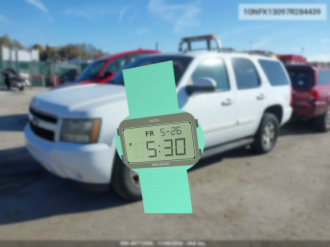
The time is h=5 m=30
